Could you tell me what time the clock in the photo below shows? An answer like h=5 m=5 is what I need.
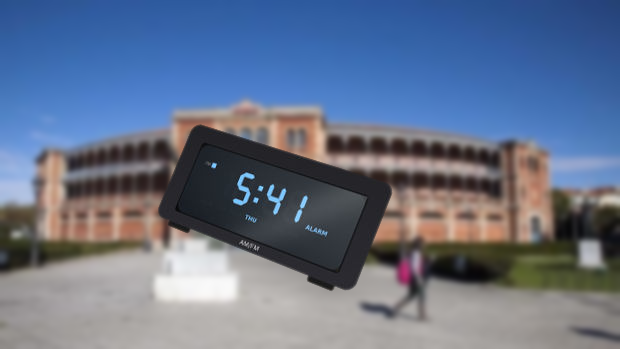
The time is h=5 m=41
